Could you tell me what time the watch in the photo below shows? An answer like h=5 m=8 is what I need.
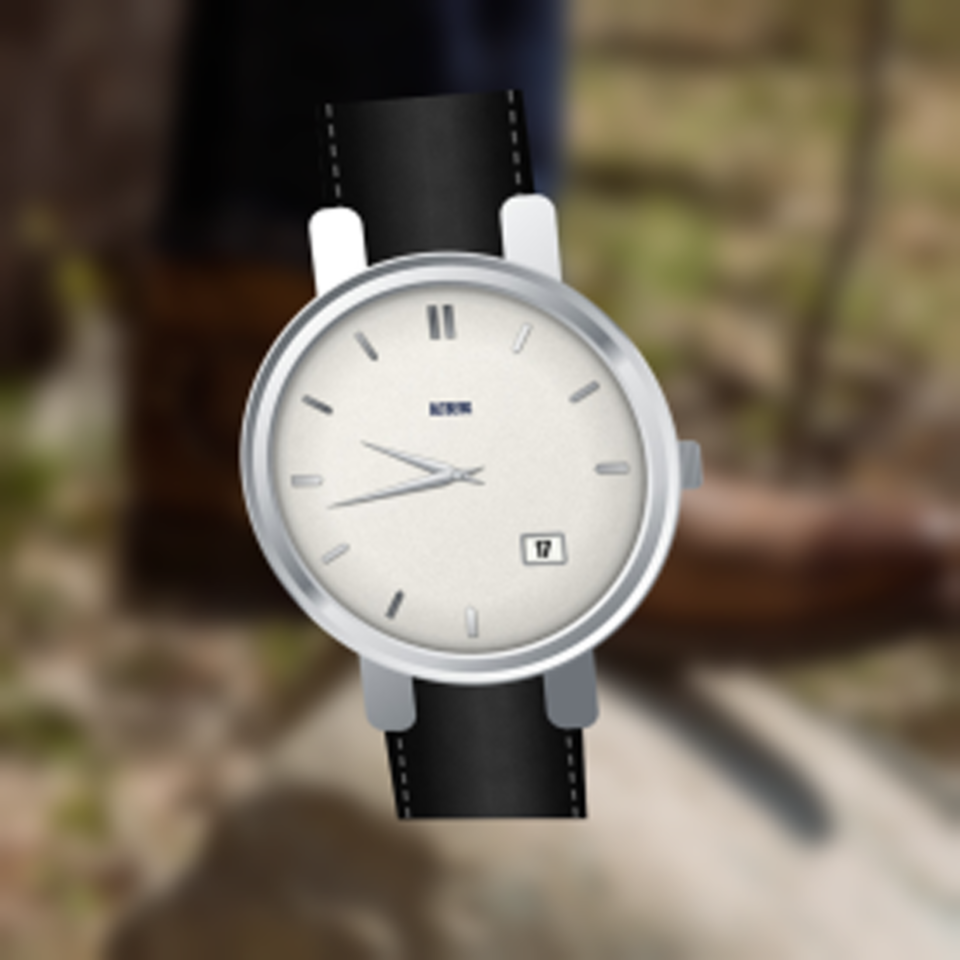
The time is h=9 m=43
